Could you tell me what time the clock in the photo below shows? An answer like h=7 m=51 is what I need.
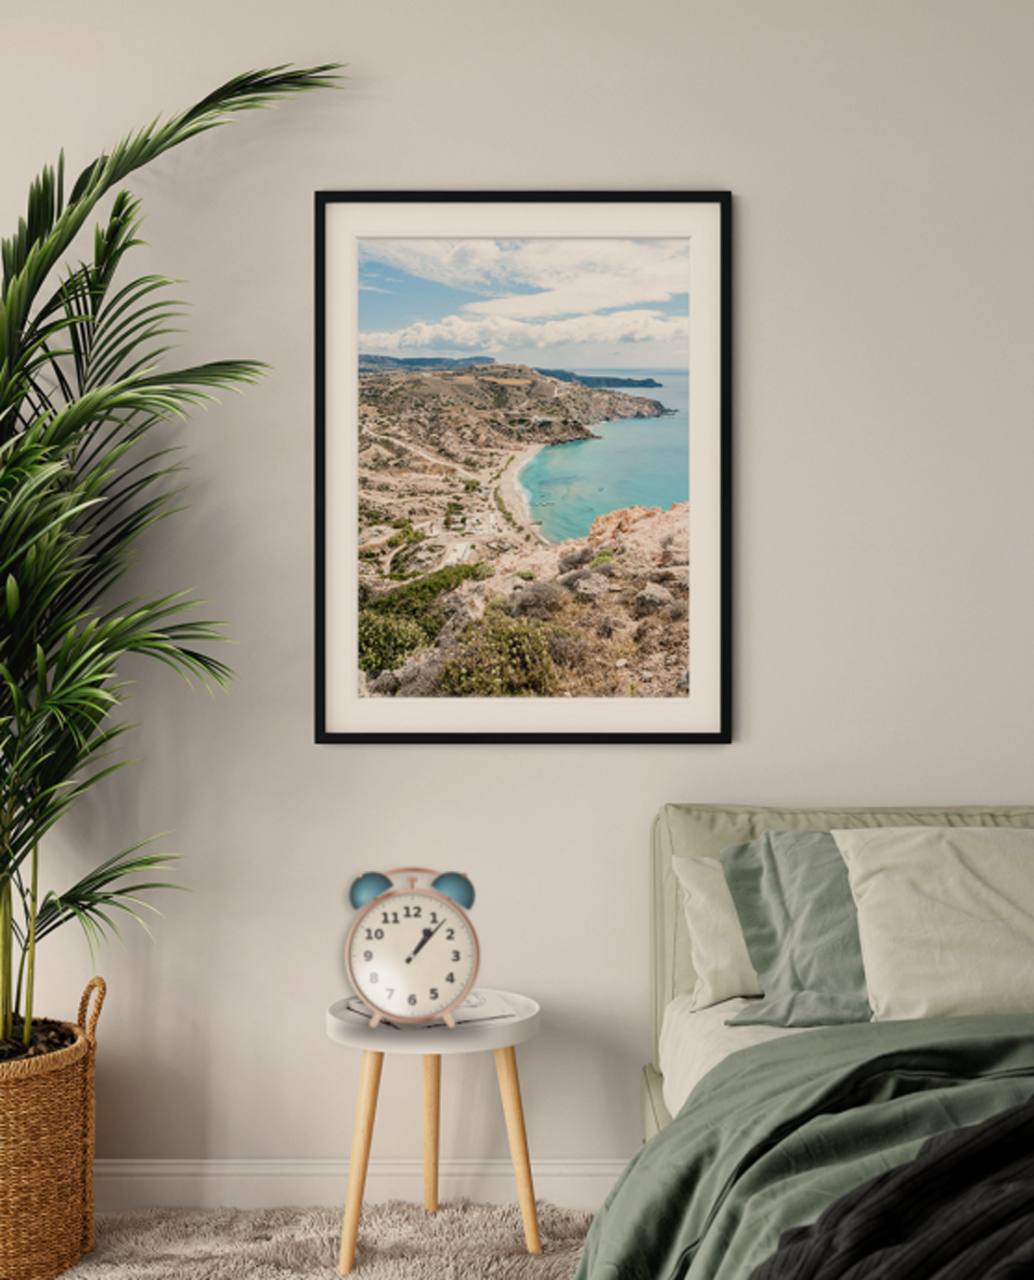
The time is h=1 m=7
